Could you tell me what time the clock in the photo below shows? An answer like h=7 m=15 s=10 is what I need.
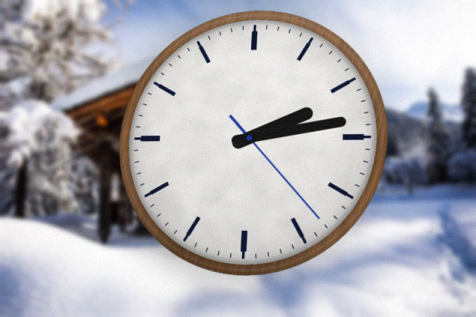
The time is h=2 m=13 s=23
